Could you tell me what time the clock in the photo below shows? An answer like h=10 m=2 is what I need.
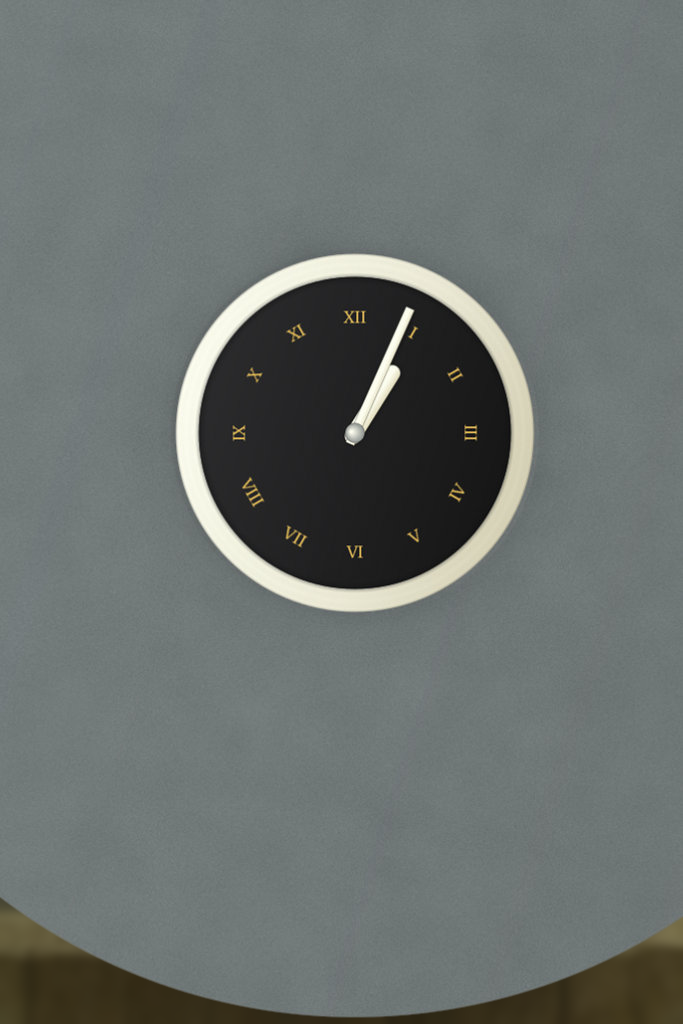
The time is h=1 m=4
